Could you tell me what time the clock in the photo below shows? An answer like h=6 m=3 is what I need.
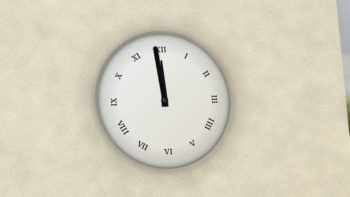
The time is h=11 m=59
